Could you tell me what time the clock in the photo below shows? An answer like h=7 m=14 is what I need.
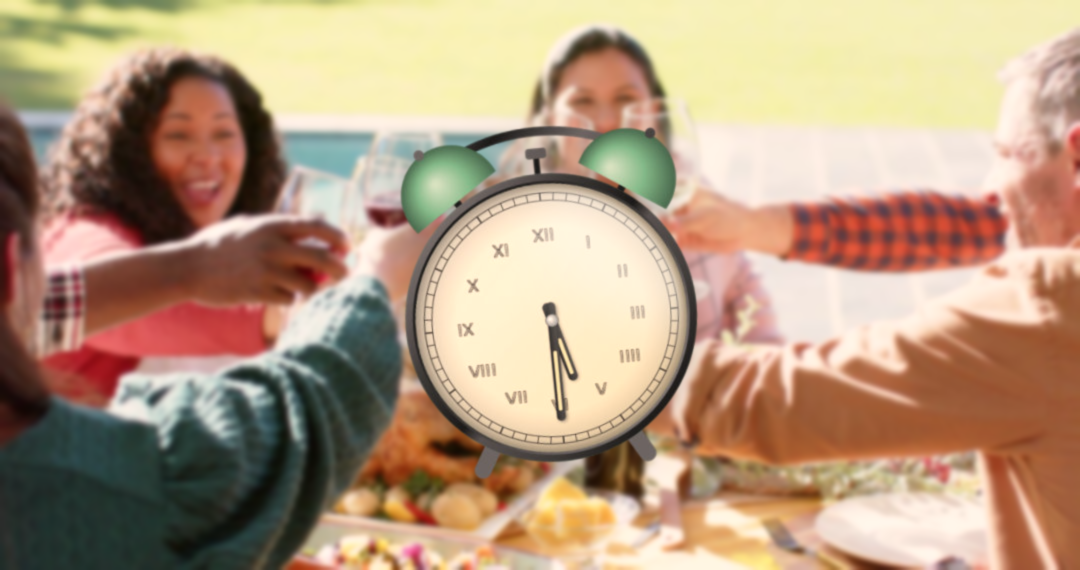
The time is h=5 m=30
